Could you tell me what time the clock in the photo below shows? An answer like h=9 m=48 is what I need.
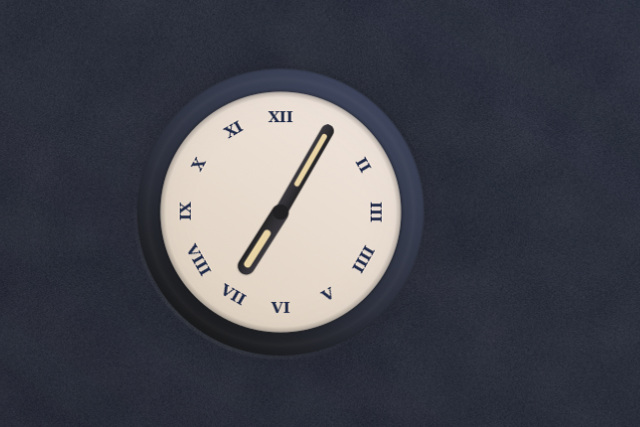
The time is h=7 m=5
